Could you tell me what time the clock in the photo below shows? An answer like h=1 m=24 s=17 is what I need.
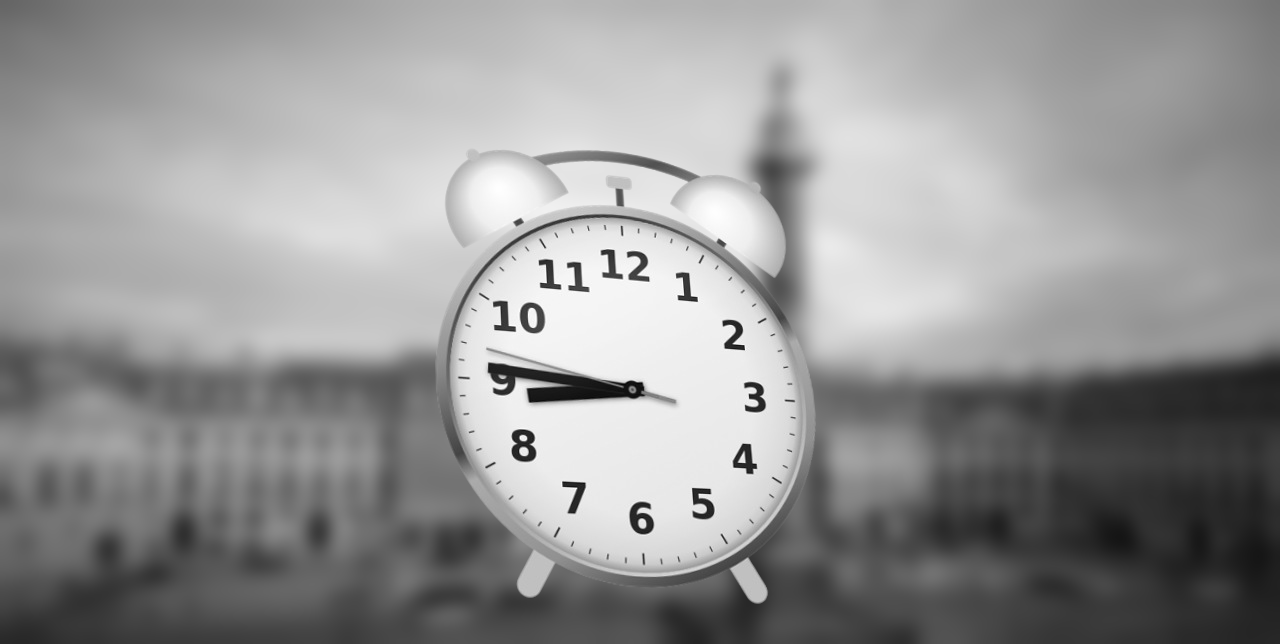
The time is h=8 m=45 s=47
